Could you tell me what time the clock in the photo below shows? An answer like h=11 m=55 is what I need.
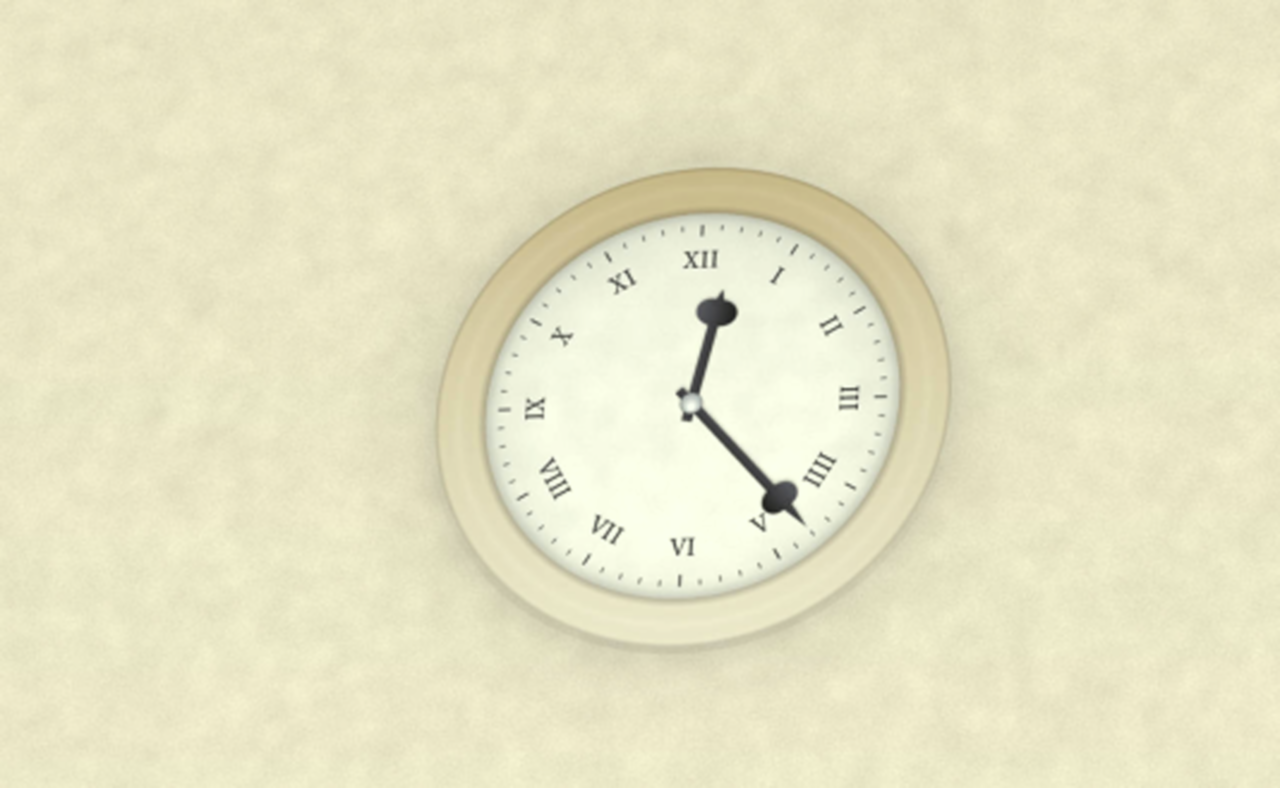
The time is h=12 m=23
